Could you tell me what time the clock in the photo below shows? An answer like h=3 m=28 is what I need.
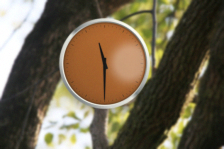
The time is h=11 m=30
